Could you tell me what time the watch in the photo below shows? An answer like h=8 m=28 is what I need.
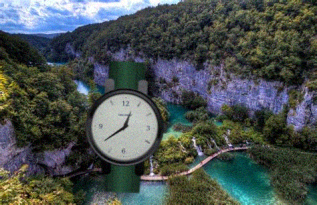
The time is h=12 m=39
